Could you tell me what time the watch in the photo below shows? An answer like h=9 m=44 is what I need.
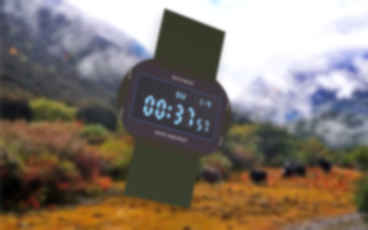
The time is h=0 m=37
